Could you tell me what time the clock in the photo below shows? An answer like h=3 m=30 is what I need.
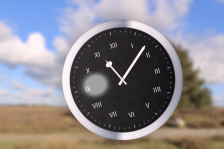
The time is h=11 m=8
